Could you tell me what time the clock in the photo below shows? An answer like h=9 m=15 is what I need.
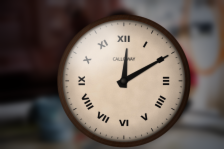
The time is h=12 m=10
